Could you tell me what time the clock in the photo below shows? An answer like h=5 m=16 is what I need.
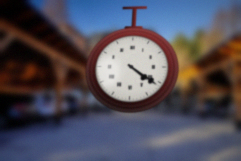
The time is h=4 m=21
